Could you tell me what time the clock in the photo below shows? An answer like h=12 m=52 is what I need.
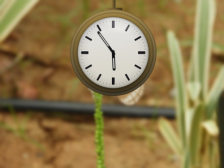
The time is h=5 m=54
